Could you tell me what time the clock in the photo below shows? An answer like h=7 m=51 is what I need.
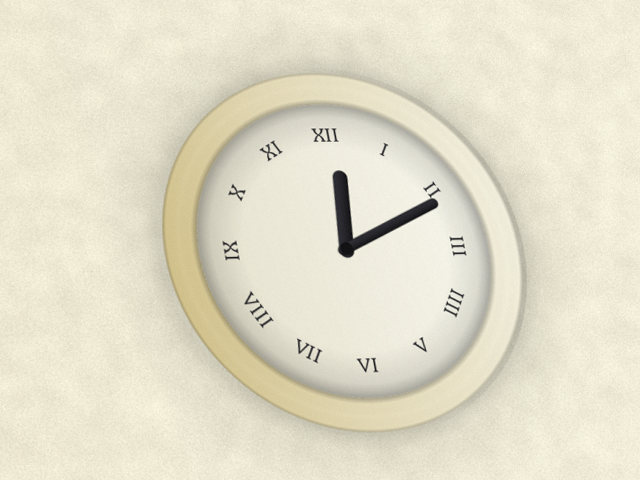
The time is h=12 m=11
